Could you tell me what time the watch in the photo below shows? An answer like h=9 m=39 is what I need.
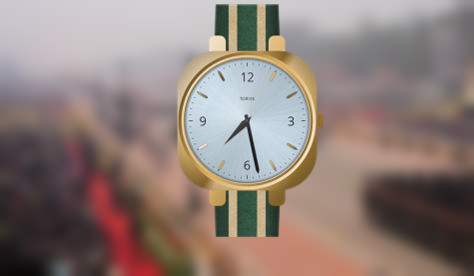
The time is h=7 m=28
